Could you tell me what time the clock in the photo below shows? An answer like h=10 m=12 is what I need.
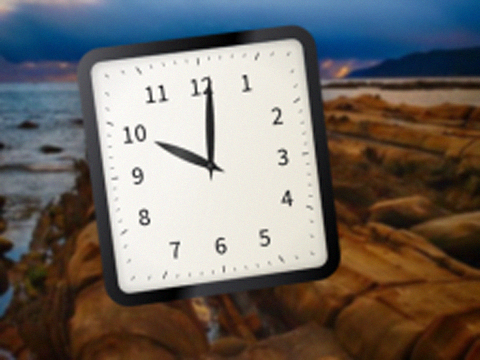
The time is h=10 m=1
